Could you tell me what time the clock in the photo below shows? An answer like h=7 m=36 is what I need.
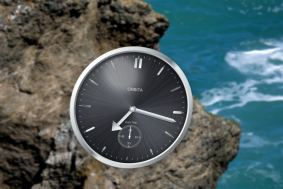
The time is h=7 m=17
